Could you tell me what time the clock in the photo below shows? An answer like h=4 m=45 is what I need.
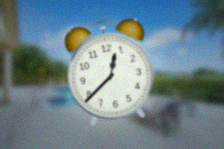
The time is h=12 m=39
